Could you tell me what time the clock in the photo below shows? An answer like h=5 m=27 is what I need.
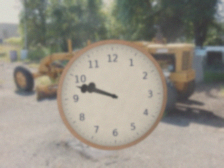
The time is h=9 m=48
